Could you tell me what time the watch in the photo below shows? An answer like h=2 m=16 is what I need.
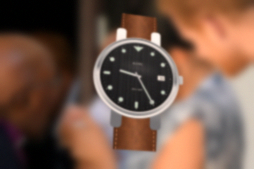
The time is h=9 m=25
